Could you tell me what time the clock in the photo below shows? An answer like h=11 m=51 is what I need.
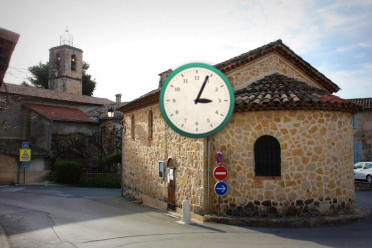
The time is h=3 m=4
